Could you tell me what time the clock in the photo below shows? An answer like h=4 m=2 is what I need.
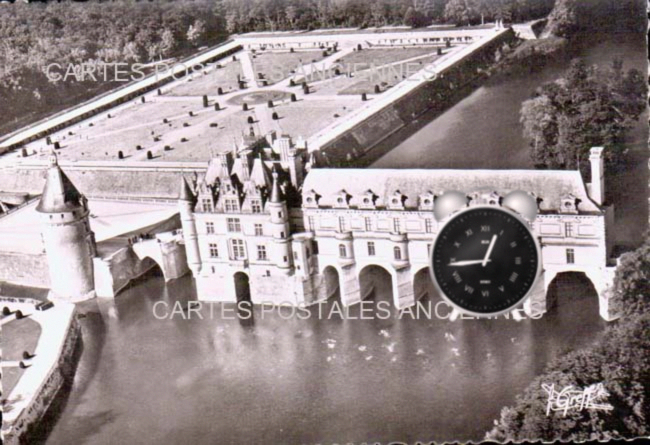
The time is h=12 m=44
